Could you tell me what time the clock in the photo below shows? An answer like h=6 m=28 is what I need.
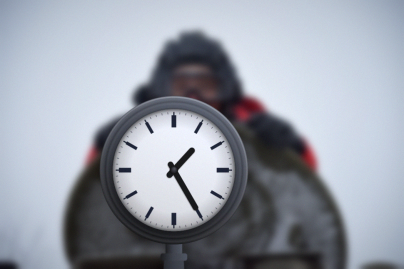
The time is h=1 m=25
